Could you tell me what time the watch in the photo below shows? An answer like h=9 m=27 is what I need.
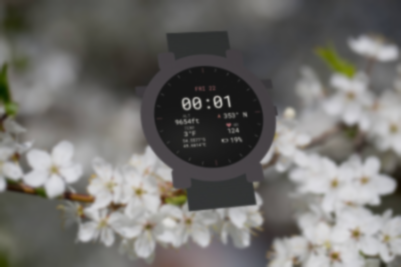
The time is h=0 m=1
